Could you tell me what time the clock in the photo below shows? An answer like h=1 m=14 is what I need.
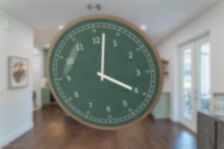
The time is h=4 m=2
